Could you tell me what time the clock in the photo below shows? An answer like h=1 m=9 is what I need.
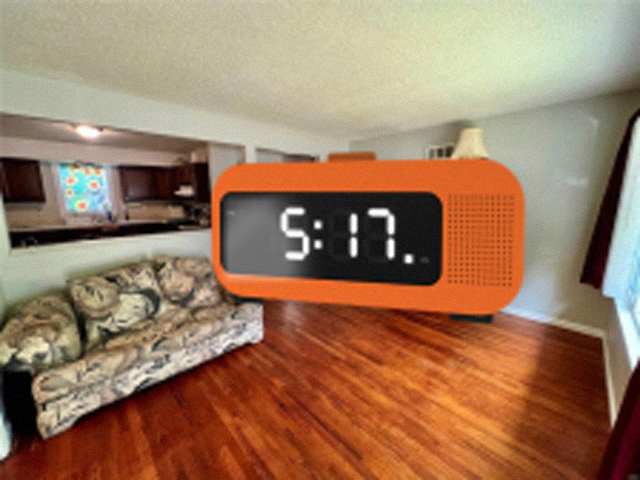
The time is h=5 m=17
